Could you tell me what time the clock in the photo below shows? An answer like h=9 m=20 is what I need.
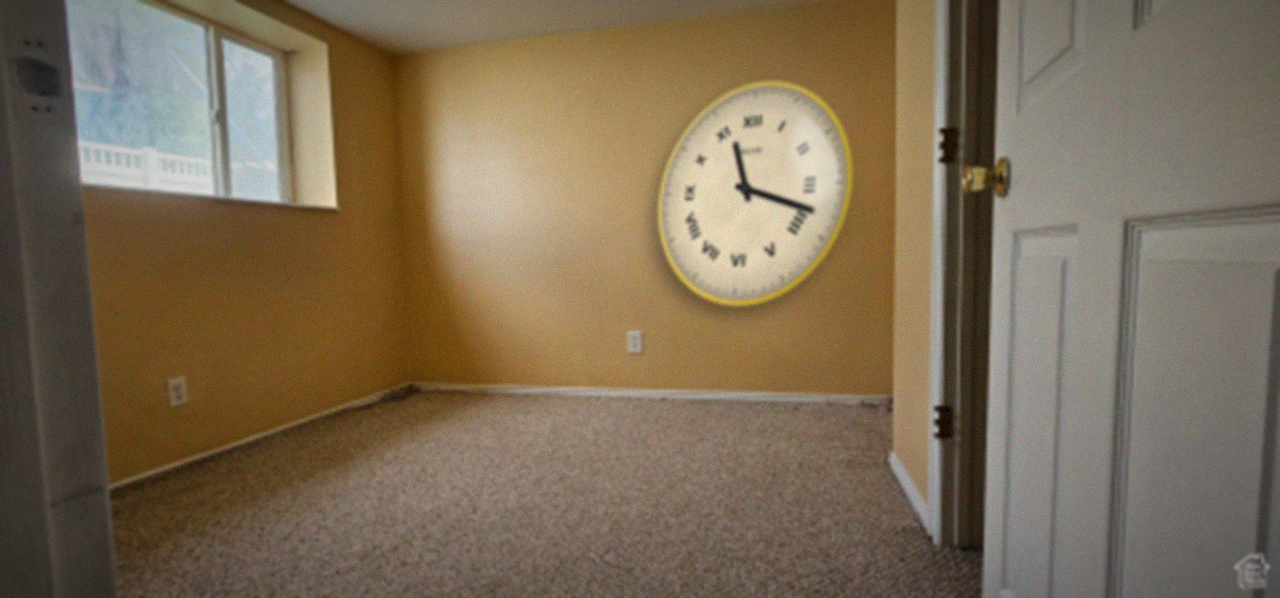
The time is h=11 m=18
